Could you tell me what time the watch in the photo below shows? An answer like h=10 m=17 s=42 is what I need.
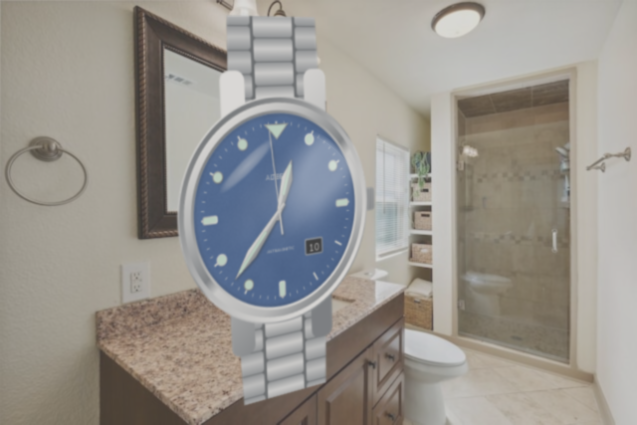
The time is h=12 m=36 s=59
